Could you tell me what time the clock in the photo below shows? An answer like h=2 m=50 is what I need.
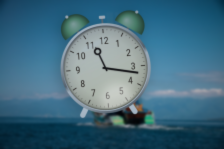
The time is h=11 m=17
